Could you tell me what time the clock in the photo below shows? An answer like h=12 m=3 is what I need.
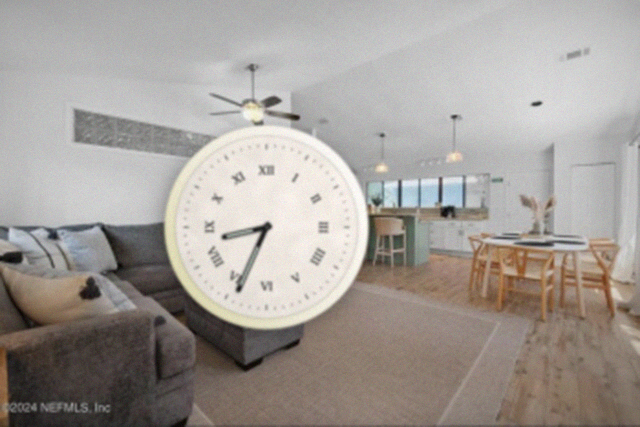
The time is h=8 m=34
